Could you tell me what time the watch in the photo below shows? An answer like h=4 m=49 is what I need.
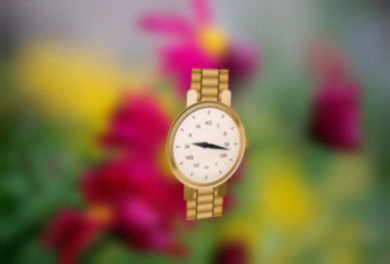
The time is h=9 m=17
